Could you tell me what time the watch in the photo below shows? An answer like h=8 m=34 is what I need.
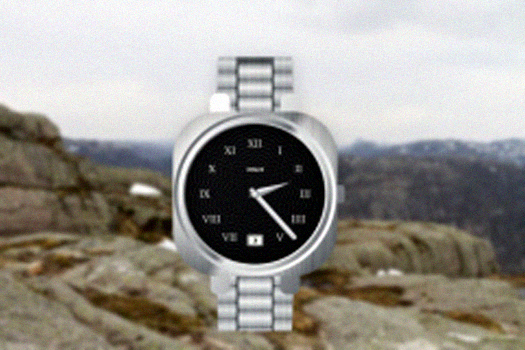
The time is h=2 m=23
